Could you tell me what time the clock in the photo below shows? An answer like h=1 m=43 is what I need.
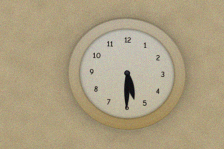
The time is h=5 m=30
